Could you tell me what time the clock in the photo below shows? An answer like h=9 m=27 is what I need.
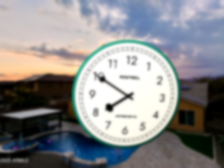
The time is h=7 m=50
